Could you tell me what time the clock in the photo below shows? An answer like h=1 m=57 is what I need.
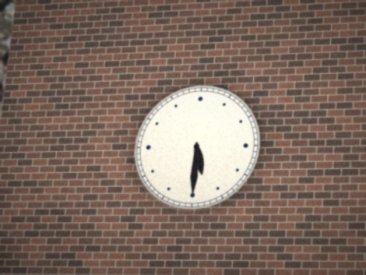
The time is h=5 m=30
